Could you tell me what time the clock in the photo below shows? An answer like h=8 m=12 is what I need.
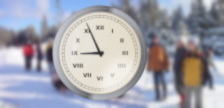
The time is h=8 m=56
